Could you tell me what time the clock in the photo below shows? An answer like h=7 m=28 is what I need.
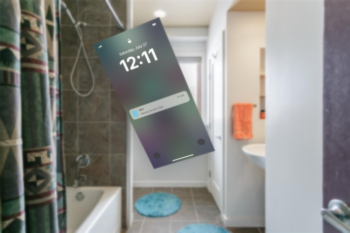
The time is h=12 m=11
